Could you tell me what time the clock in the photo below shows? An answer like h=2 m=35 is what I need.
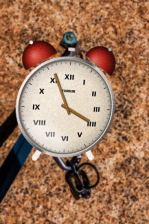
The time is h=3 m=56
